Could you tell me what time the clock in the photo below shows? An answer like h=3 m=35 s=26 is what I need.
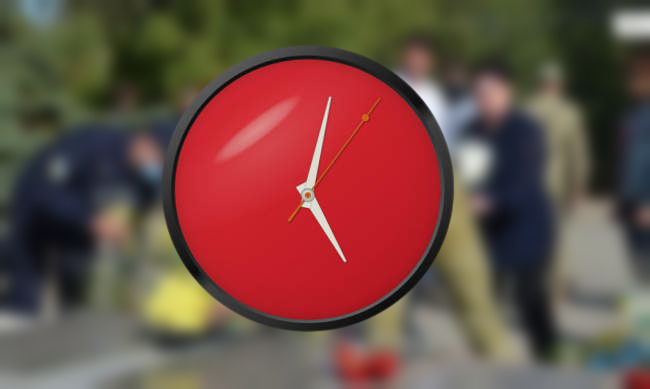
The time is h=5 m=2 s=6
